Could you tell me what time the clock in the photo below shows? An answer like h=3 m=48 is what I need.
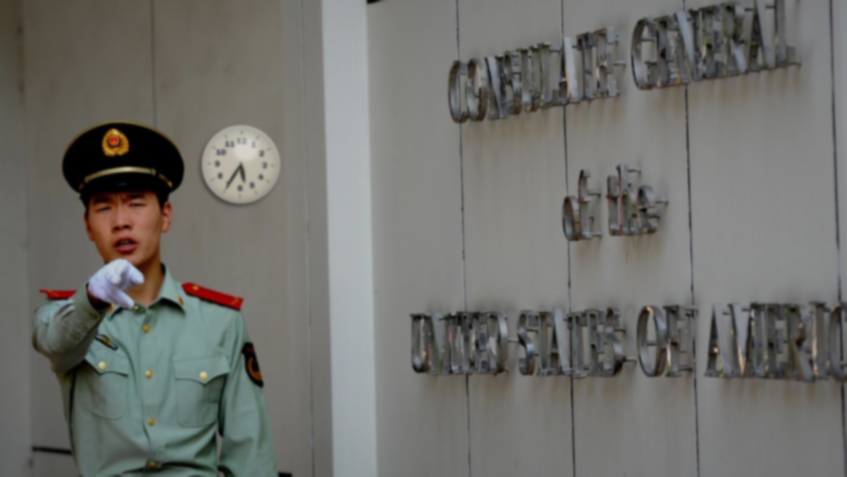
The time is h=5 m=35
